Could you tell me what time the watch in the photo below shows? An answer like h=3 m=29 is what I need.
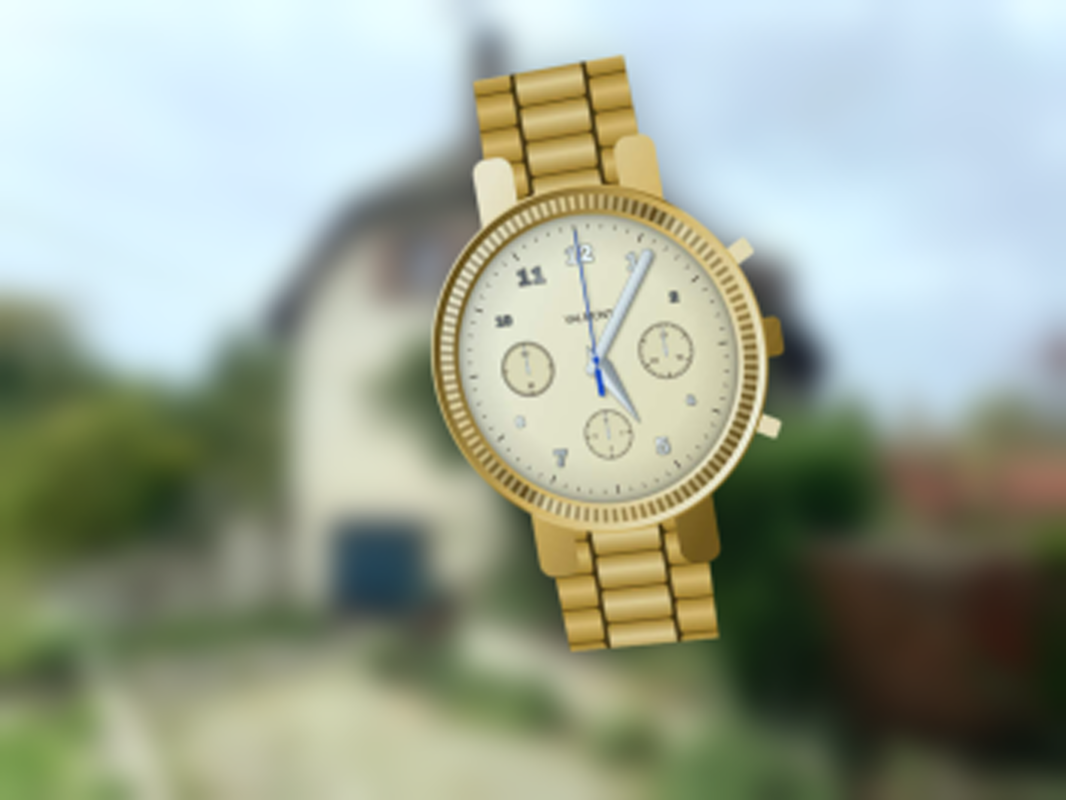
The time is h=5 m=6
